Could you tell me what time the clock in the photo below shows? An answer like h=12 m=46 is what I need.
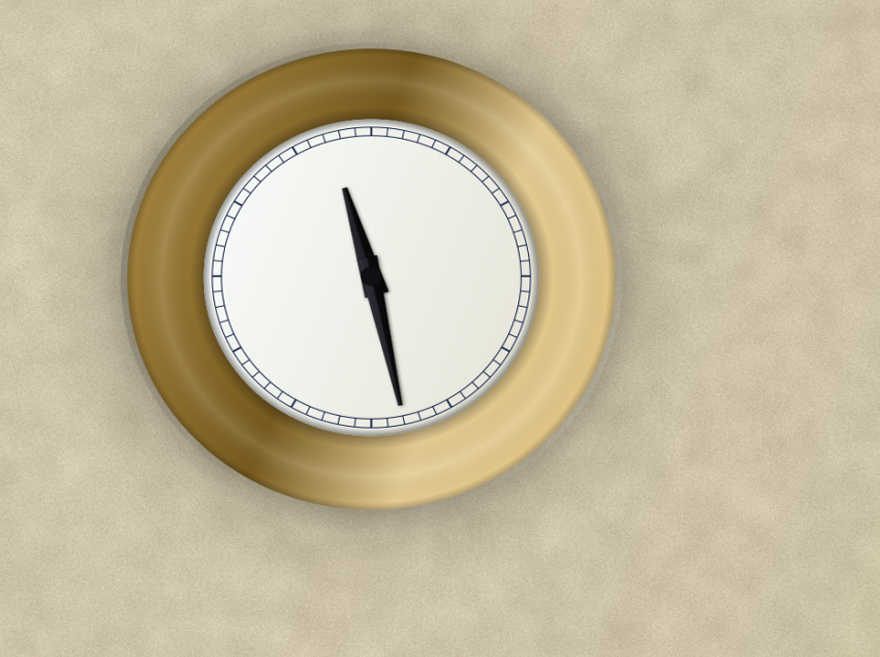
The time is h=11 m=28
